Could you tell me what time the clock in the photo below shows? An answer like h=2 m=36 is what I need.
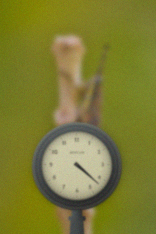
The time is h=4 m=22
